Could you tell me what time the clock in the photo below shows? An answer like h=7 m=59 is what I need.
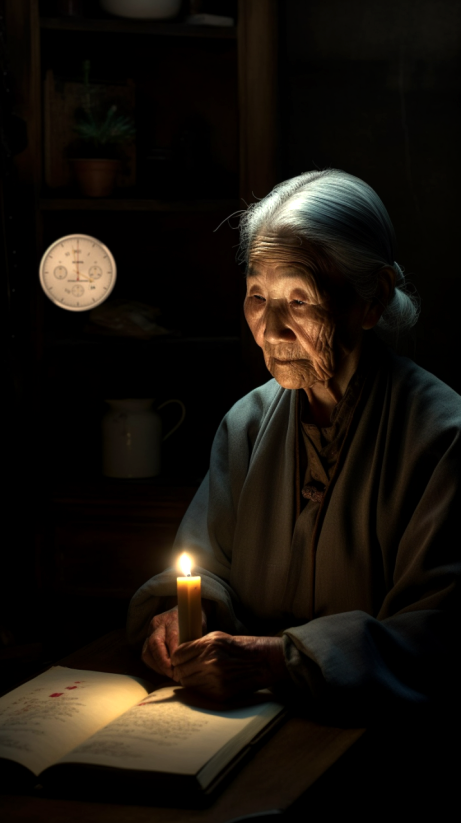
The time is h=3 m=58
